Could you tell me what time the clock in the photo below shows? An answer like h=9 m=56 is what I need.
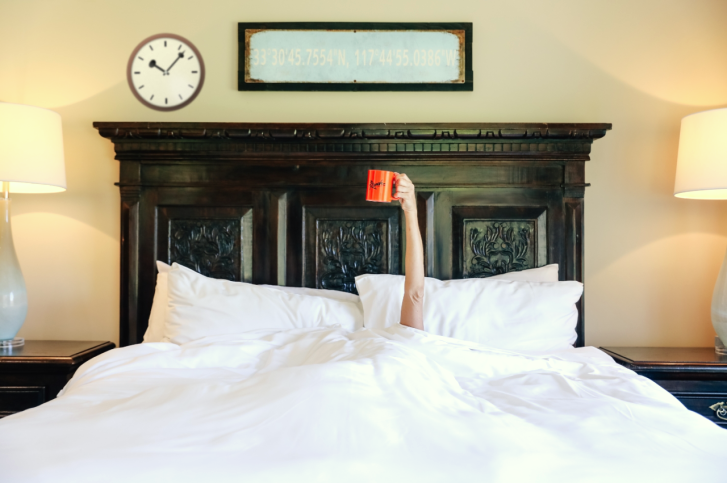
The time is h=10 m=7
